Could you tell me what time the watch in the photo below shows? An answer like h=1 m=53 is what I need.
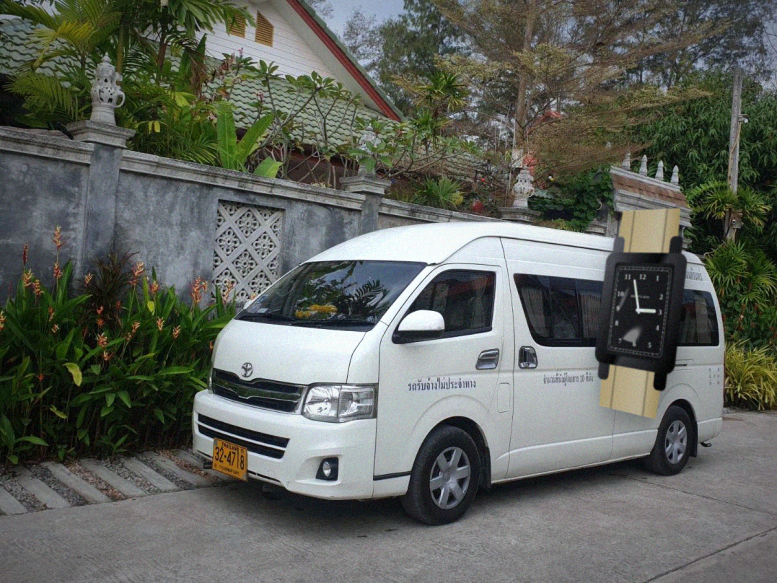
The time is h=2 m=57
